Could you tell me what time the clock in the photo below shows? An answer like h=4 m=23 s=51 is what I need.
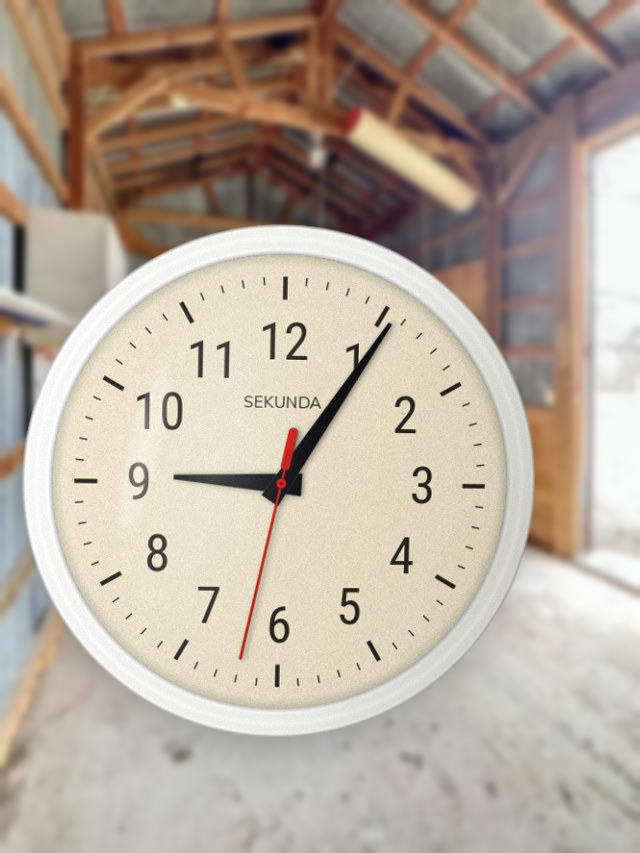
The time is h=9 m=5 s=32
